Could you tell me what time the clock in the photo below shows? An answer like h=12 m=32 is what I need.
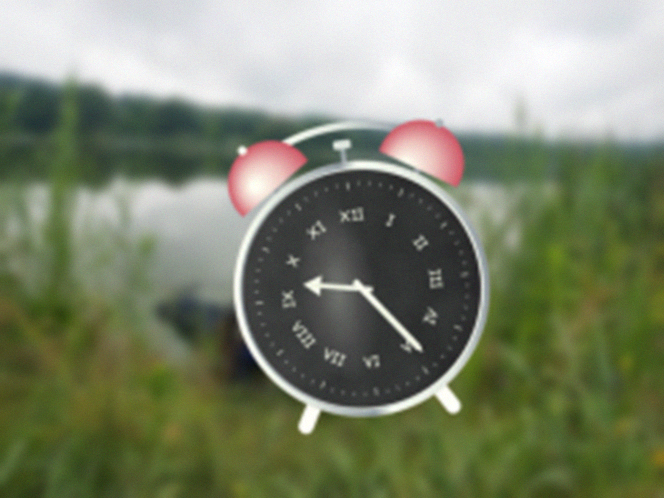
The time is h=9 m=24
